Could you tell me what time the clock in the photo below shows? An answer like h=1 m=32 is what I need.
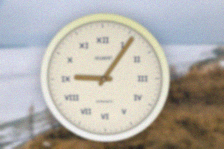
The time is h=9 m=6
